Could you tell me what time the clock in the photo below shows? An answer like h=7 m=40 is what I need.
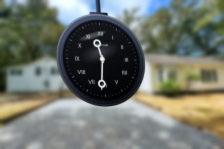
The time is h=11 m=31
